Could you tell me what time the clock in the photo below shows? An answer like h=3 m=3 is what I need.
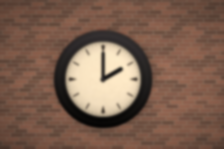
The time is h=2 m=0
